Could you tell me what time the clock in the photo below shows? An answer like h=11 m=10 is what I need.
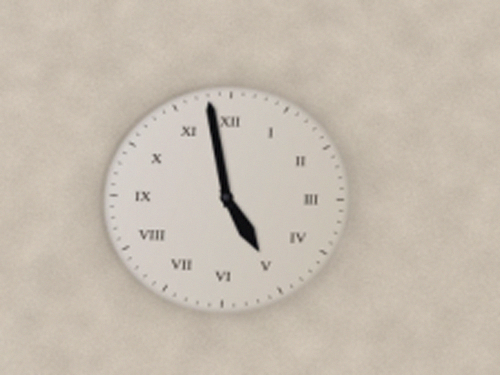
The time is h=4 m=58
